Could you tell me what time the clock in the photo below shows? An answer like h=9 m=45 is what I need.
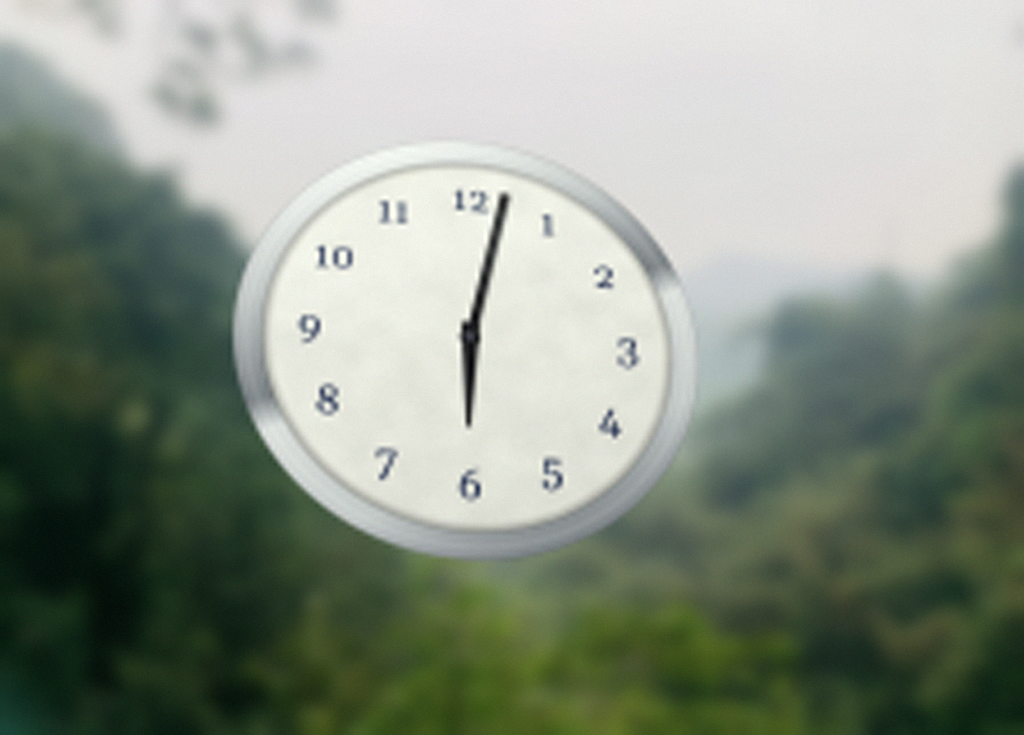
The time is h=6 m=2
